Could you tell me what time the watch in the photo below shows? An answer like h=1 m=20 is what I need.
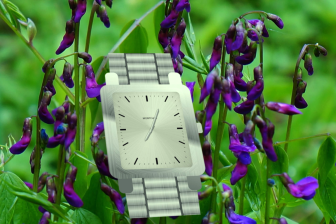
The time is h=7 m=4
